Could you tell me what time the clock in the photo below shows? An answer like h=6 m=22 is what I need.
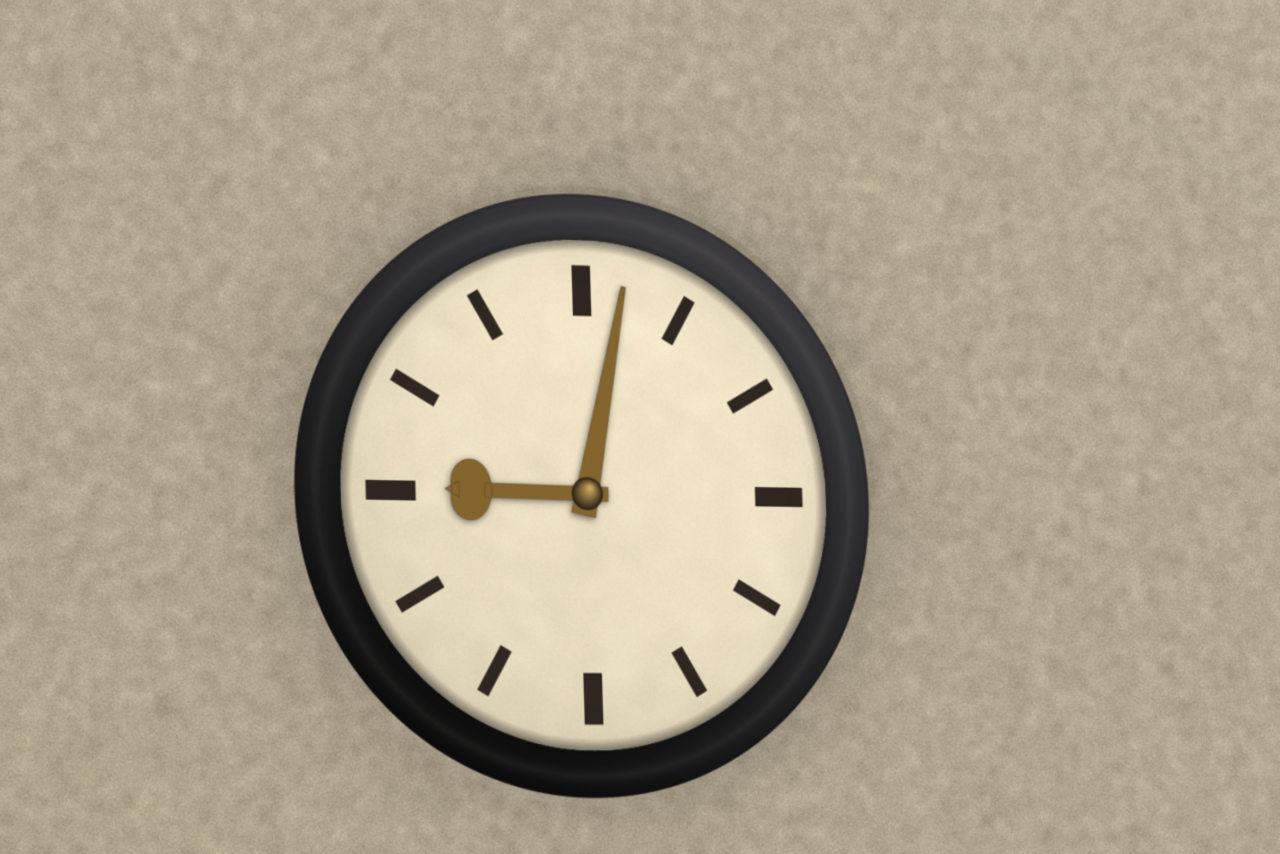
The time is h=9 m=2
